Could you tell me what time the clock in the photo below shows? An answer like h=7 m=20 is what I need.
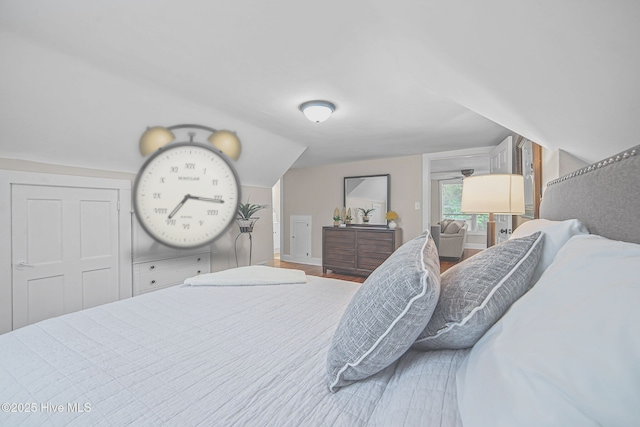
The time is h=7 m=16
